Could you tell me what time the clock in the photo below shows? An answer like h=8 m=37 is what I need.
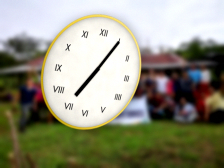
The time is h=7 m=5
